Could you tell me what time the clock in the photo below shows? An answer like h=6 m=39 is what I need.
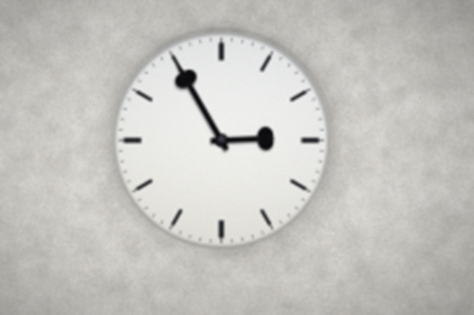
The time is h=2 m=55
